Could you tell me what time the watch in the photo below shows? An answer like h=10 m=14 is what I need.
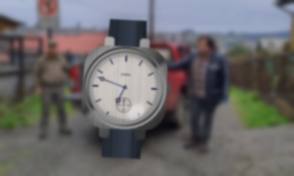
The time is h=6 m=48
